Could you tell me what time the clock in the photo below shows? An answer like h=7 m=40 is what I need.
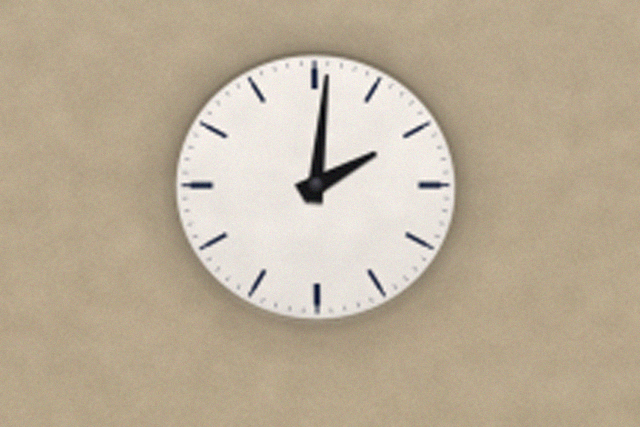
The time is h=2 m=1
